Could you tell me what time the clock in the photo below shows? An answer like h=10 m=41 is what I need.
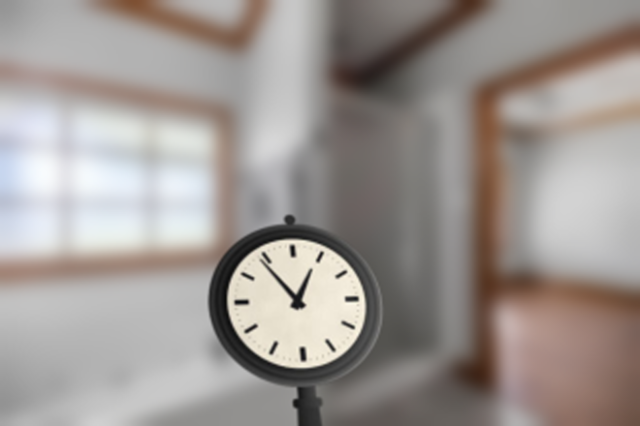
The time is h=12 m=54
